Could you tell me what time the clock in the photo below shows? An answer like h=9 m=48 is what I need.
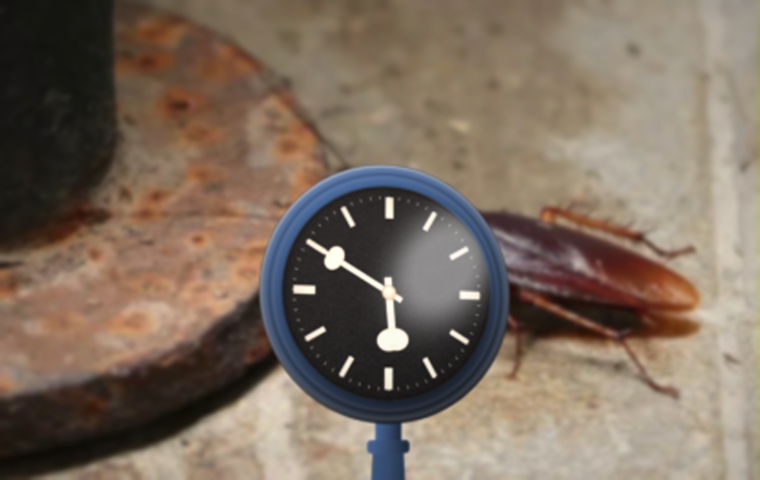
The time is h=5 m=50
